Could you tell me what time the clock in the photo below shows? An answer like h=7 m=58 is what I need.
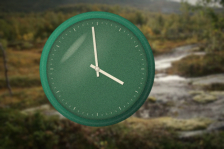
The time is h=3 m=59
